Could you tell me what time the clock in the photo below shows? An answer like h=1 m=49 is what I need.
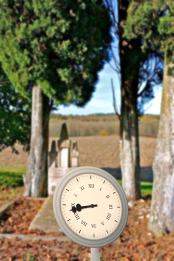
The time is h=8 m=43
